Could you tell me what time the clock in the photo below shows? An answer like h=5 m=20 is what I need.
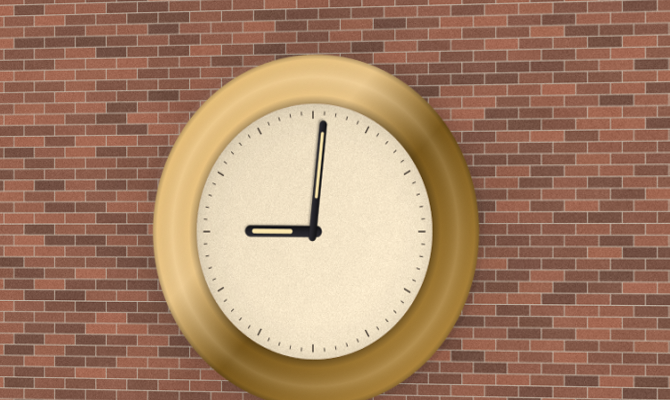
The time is h=9 m=1
